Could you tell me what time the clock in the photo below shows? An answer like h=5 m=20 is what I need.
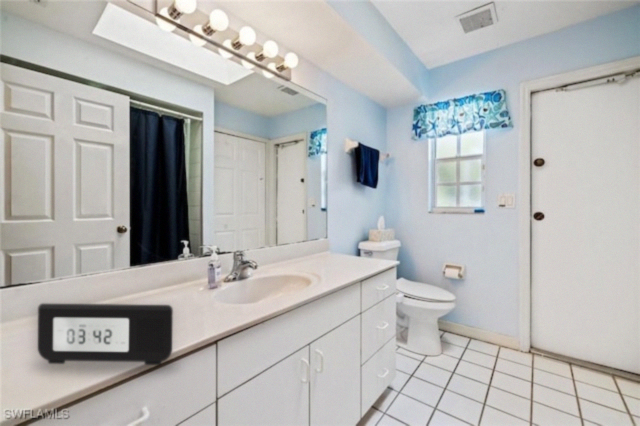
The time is h=3 m=42
